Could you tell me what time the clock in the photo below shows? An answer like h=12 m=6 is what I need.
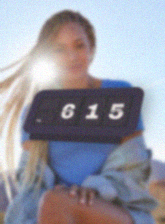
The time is h=6 m=15
